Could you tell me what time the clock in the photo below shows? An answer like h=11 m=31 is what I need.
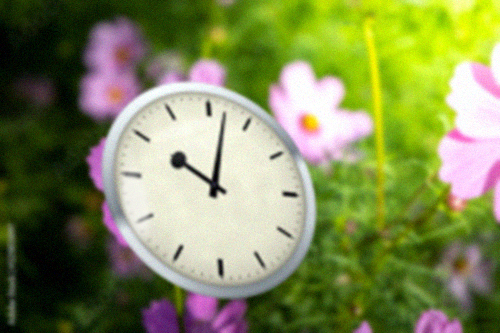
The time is h=10 m=2
